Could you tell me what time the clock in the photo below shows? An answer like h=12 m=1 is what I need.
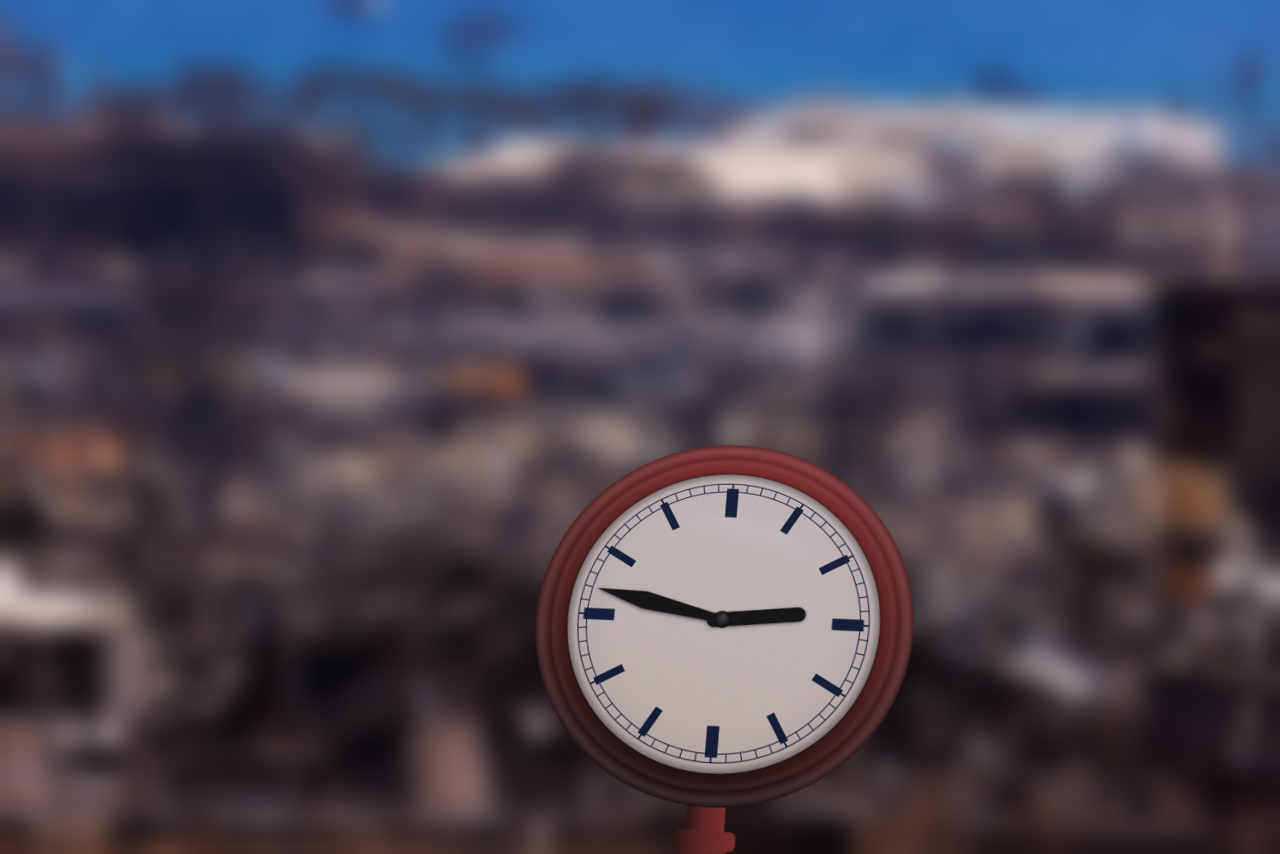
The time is h=2 m=47
